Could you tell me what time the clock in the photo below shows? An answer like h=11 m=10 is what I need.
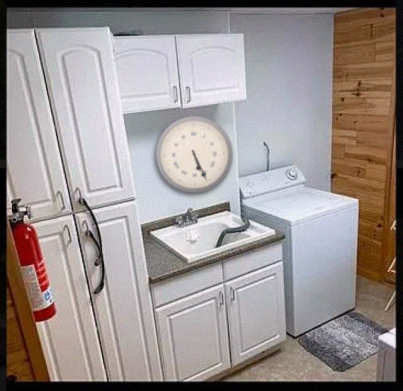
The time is h=5 m=26
